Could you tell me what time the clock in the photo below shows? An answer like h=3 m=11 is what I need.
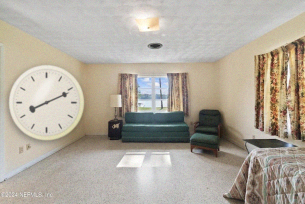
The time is h=8 m=11
